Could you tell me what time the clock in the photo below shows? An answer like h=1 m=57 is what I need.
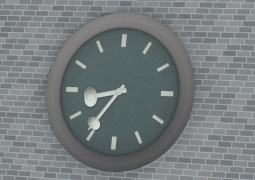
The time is h=8 m=36
